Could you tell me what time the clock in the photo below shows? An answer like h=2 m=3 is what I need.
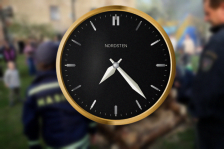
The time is h=7 m=23
